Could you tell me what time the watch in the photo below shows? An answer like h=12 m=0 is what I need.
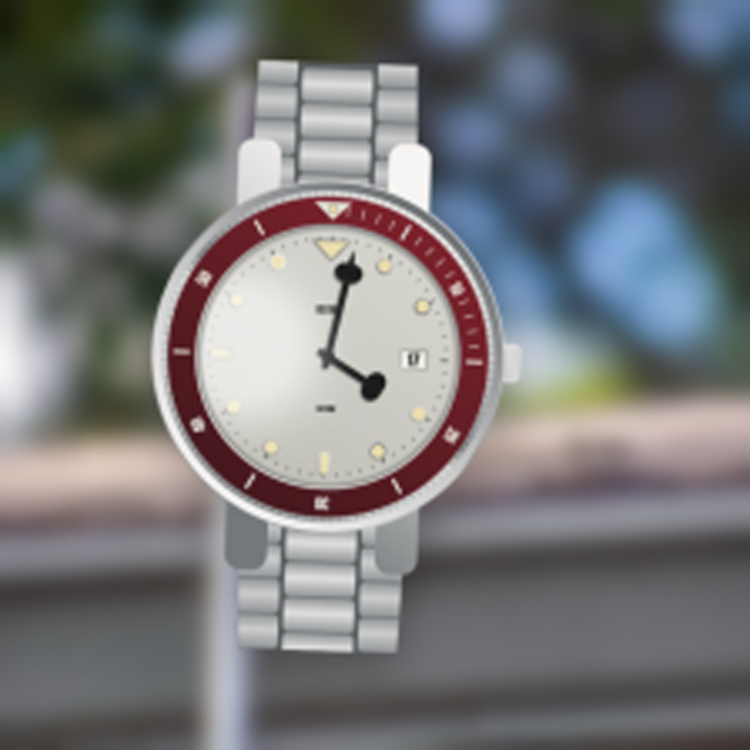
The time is h=4 m=2
